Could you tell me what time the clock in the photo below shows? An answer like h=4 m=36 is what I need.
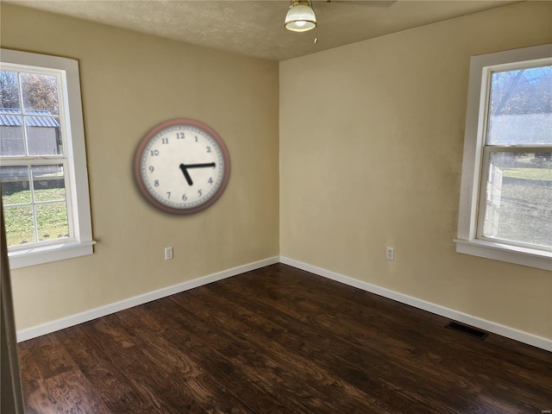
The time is h=5 m=15
